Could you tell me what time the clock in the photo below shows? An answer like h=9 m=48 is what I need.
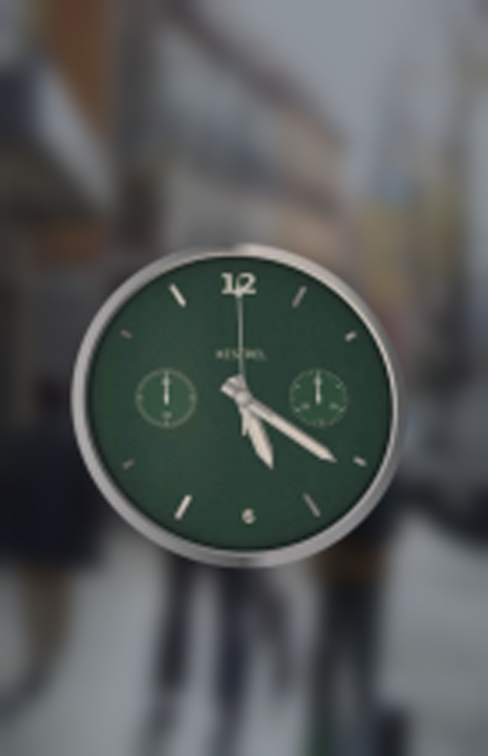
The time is h=5 m=21
